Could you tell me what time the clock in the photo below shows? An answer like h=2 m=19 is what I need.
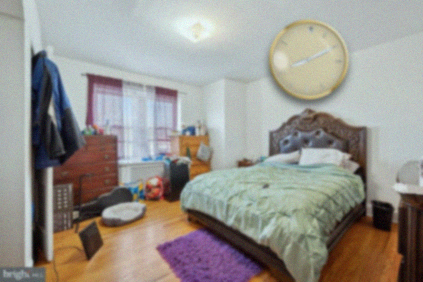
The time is h=8 m=10
